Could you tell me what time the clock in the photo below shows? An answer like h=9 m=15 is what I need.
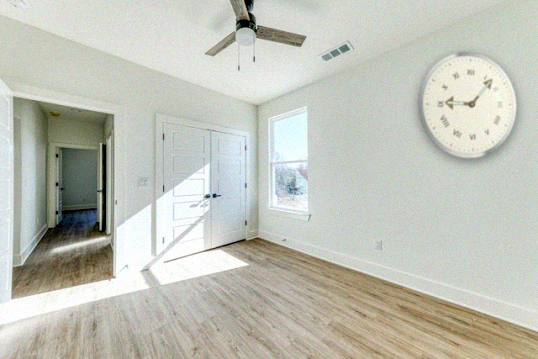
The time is h=9 m=7
